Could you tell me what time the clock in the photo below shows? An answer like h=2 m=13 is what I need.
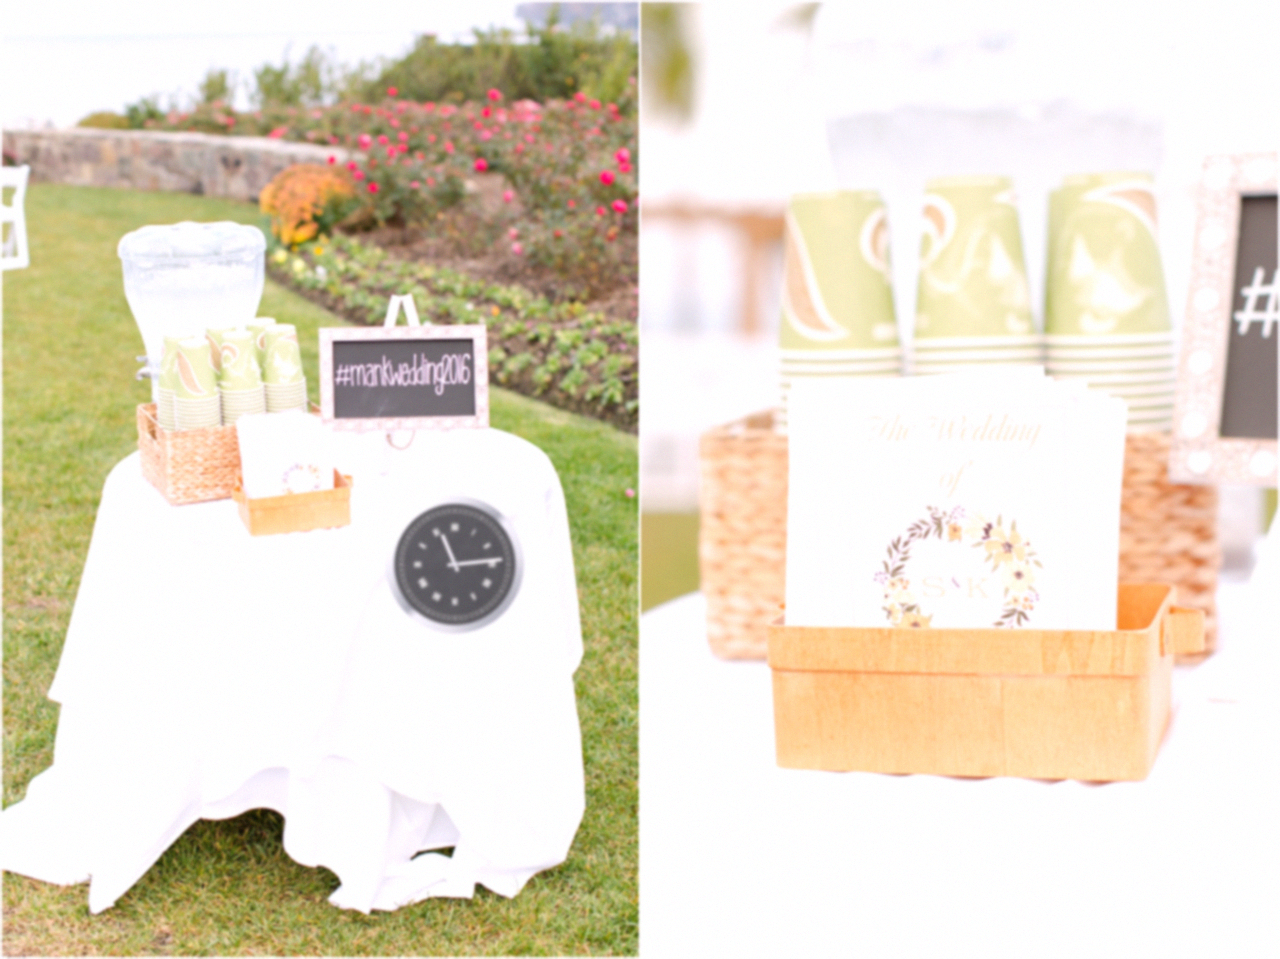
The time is h=11 m=14
